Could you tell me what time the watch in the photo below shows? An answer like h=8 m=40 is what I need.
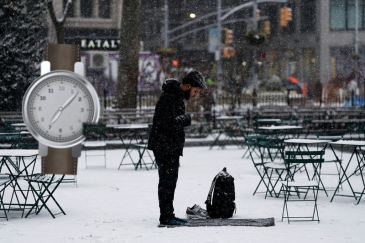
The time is h=7 m=7
